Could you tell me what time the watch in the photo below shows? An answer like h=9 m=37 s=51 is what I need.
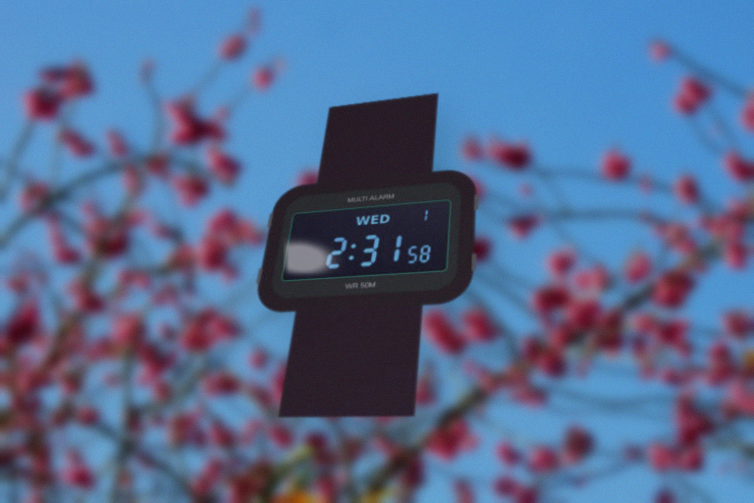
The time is h=2 m=31 s=58
